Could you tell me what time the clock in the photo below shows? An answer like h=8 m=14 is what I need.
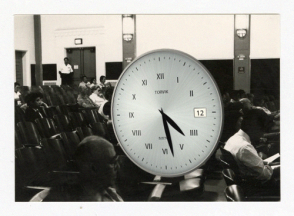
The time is h=4 m=28
